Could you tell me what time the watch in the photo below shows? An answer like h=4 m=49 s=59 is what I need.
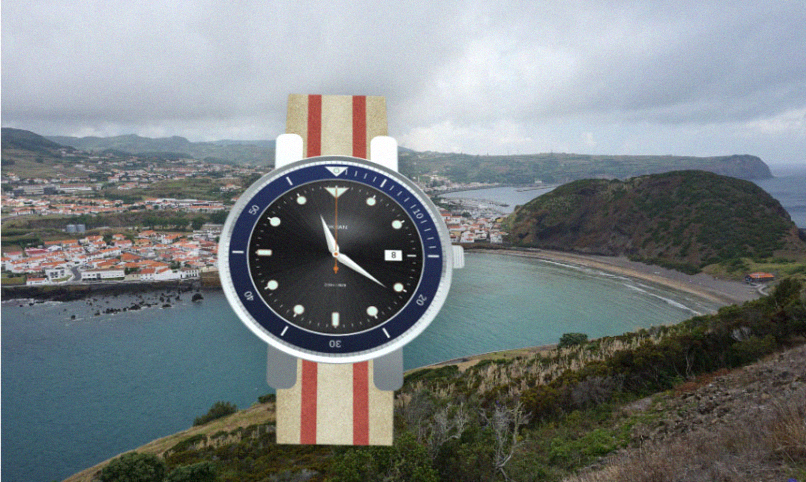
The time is h=11 m=21 s=0
